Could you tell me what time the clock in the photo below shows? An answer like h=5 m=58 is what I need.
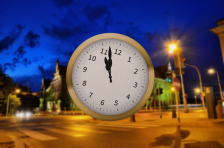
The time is h=10 m=57
